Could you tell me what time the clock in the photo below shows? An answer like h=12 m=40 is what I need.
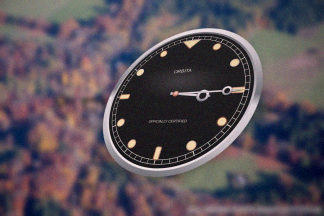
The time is h=3 m=15
